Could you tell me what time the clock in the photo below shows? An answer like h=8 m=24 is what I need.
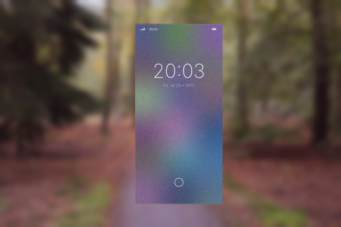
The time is h=20 m=3
